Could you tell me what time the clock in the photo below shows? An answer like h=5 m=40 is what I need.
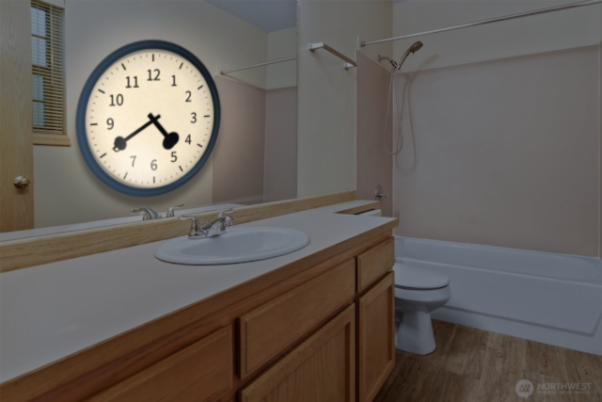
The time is h=4 m=40
